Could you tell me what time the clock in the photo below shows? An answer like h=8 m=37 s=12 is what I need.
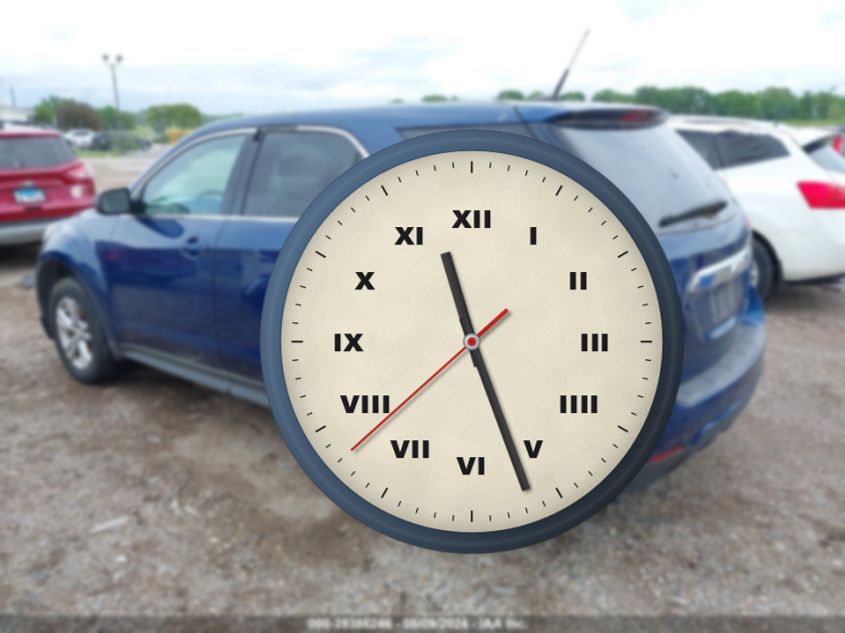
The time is h=11 m=26 s=38
